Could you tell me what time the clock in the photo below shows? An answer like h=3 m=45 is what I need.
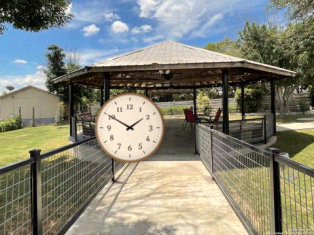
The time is h=1 m=50
